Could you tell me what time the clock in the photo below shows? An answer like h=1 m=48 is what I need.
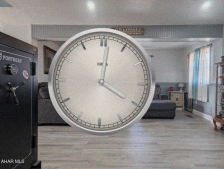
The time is h=4 m=1
